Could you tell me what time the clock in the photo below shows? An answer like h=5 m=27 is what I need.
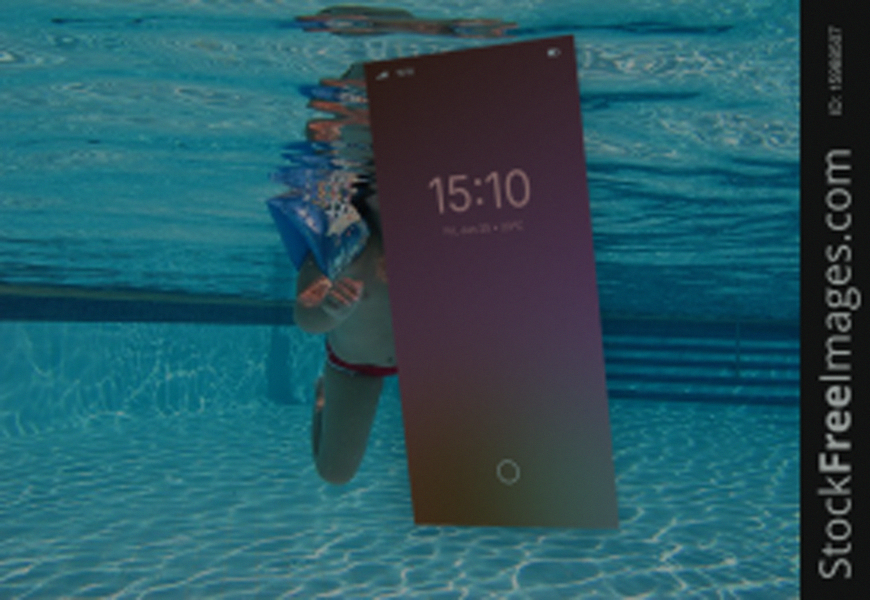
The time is h=15 m=10
